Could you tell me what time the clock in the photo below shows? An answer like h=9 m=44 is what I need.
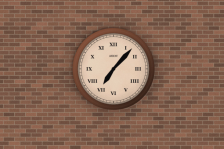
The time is h=7 m=7
